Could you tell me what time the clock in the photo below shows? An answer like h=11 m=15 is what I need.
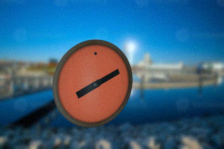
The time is h=8 m=11
